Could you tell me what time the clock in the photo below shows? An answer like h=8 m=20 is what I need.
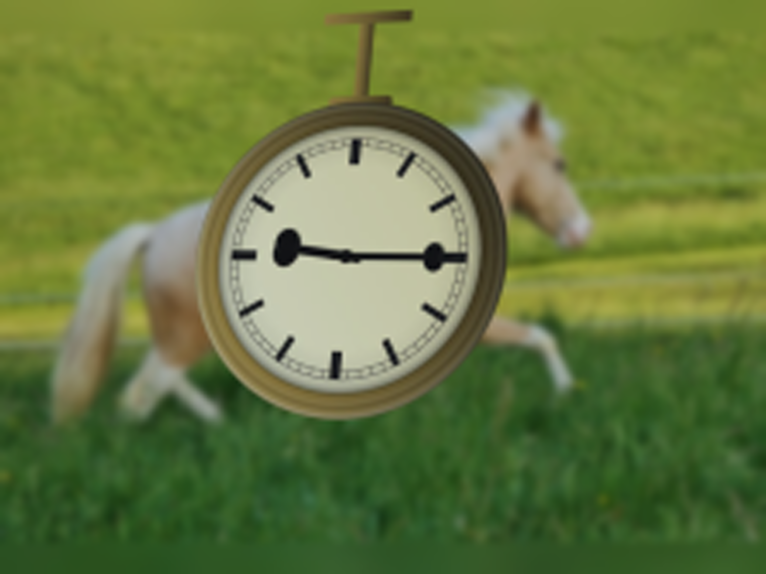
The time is h=9 m=15
